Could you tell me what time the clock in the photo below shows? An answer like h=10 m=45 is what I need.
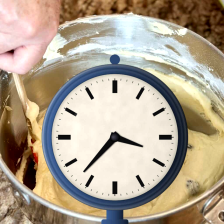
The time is h=3 m=37
